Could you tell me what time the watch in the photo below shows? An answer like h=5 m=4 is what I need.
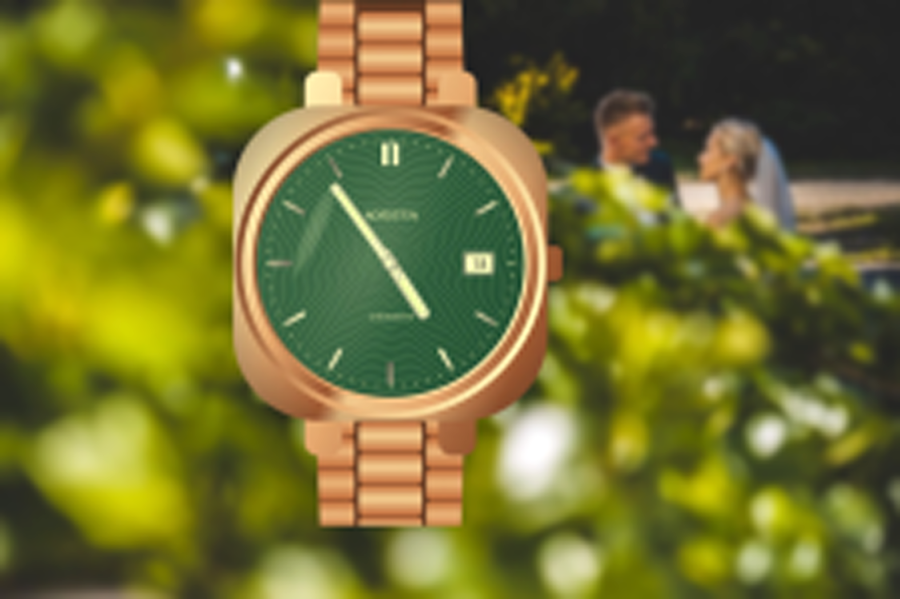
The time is h=4 m=54
